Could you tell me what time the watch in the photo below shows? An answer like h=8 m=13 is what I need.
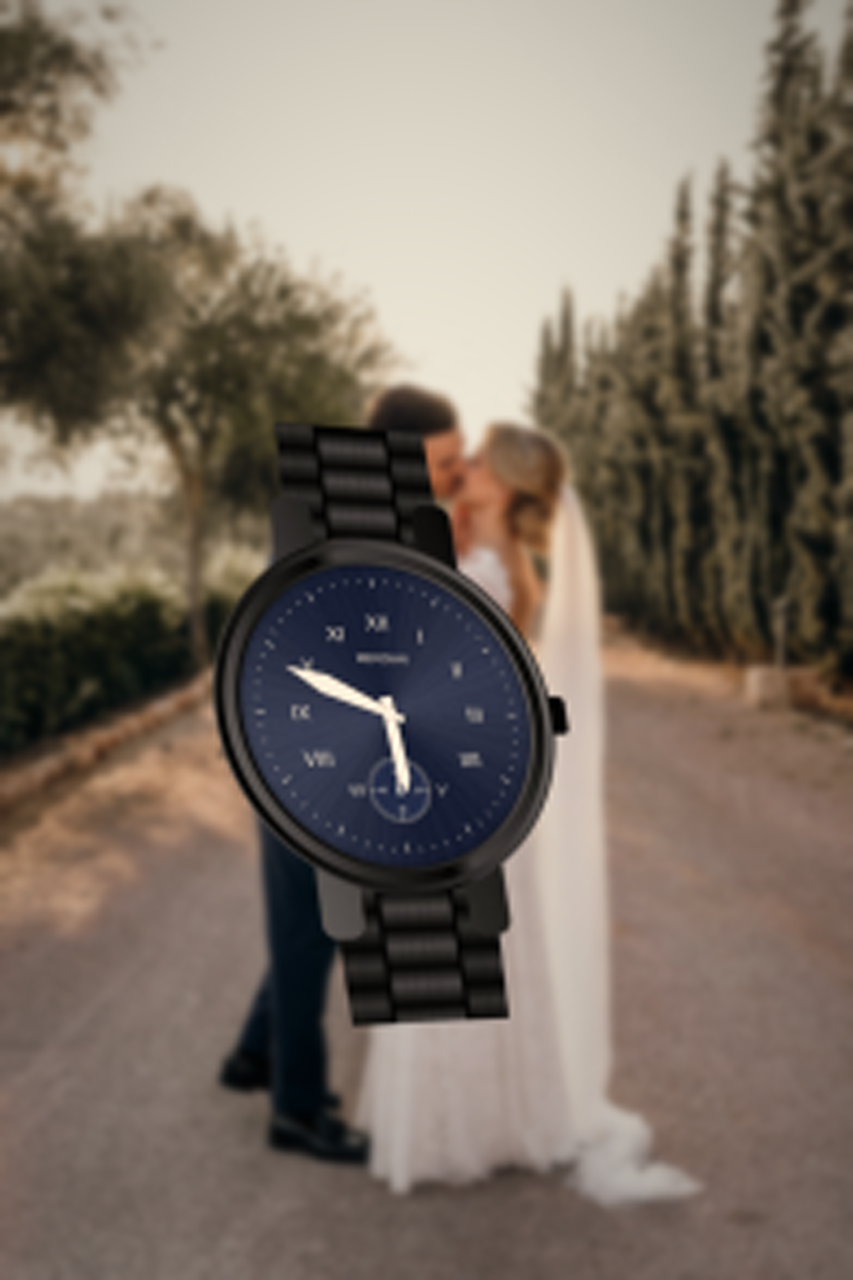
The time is h=5 m=49
